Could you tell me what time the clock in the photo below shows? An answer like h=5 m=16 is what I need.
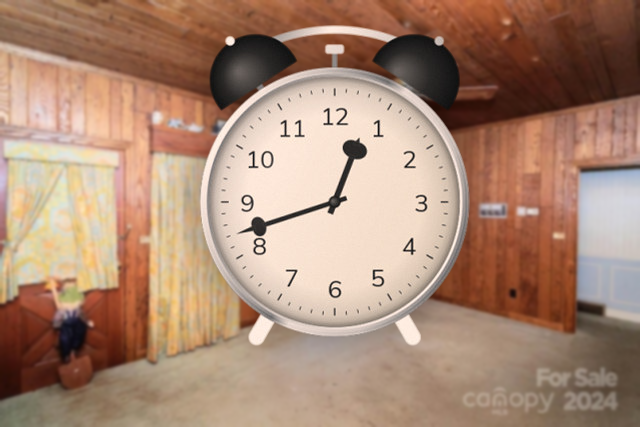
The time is h=12 m=42
